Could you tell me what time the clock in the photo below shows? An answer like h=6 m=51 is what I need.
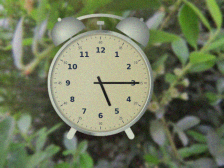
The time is h=5 m=15
